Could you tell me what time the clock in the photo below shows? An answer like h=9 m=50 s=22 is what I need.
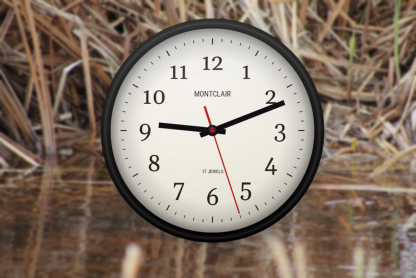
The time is h=9 m=11 s=27
